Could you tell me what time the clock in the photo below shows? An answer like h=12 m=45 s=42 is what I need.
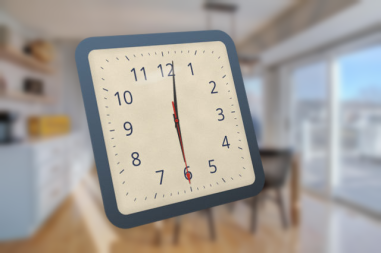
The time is h=6 m=1 s=30
